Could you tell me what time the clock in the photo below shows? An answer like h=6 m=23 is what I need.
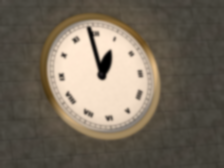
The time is h=12 m=59
